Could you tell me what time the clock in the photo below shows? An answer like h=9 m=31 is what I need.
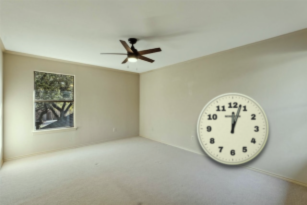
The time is h=12 m=3
